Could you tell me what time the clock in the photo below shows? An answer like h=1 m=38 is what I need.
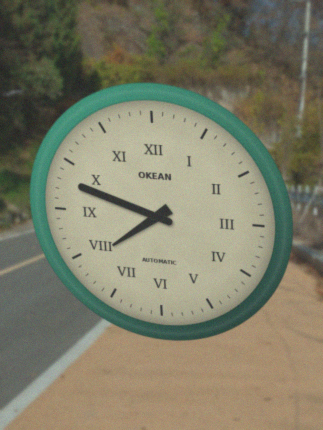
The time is h=7 m=48
